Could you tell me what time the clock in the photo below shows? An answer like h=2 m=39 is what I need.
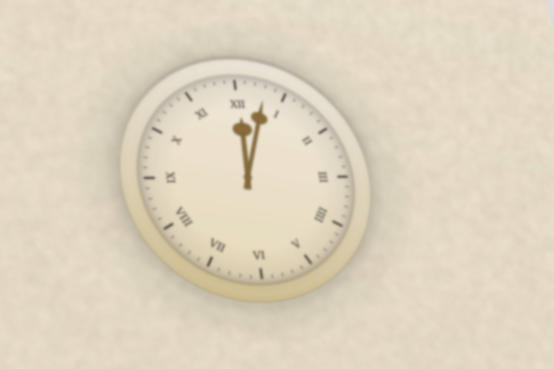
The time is h=12 m=3
